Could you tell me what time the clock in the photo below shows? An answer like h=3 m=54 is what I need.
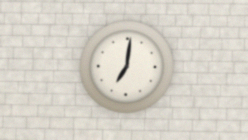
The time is h=7 m=1
